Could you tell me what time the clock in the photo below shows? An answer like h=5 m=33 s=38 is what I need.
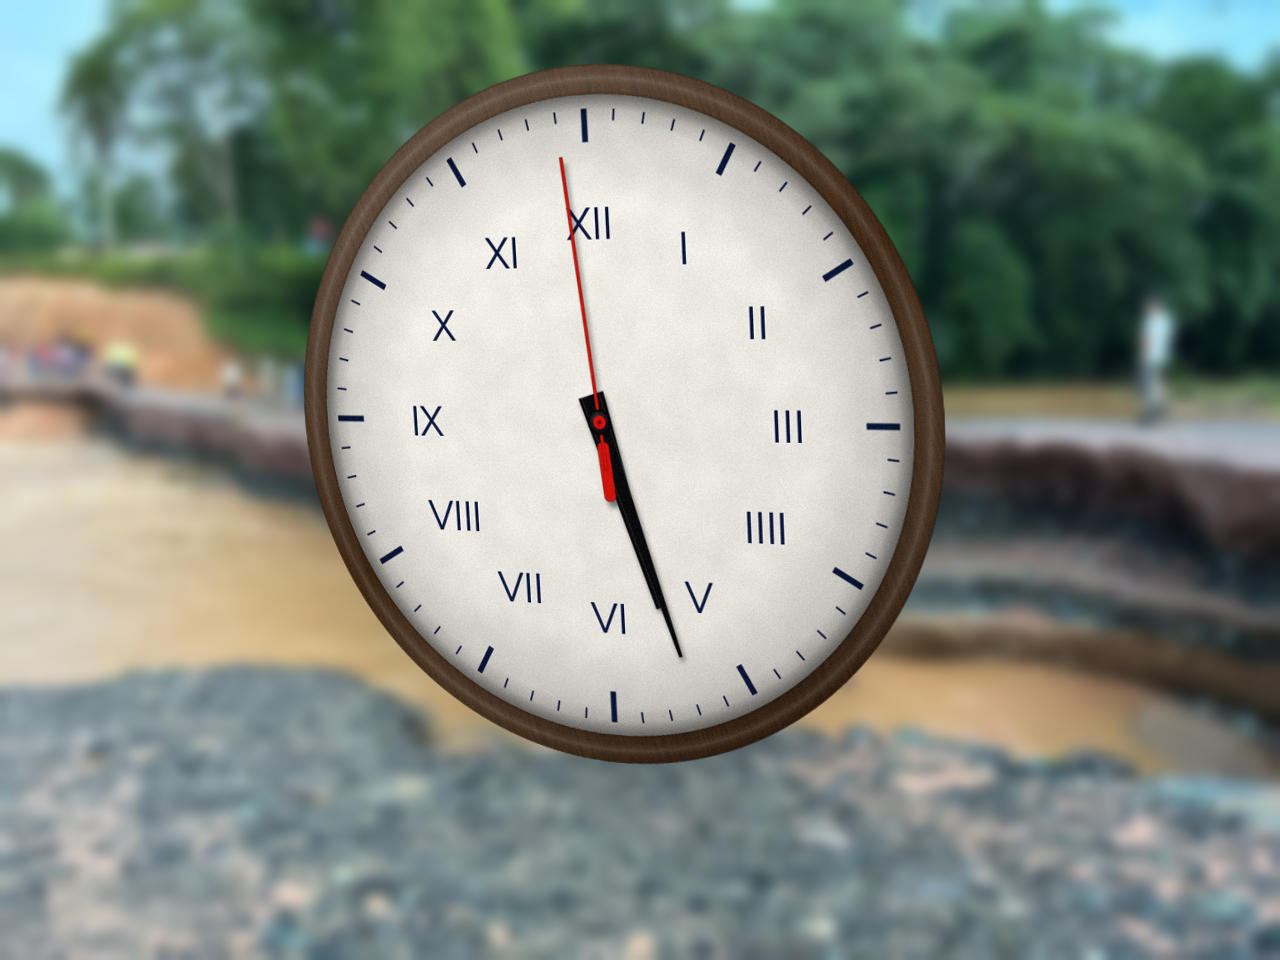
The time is h=5 m=26 s=59
